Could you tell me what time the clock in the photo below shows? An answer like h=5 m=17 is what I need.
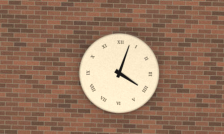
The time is h=4 m=3
